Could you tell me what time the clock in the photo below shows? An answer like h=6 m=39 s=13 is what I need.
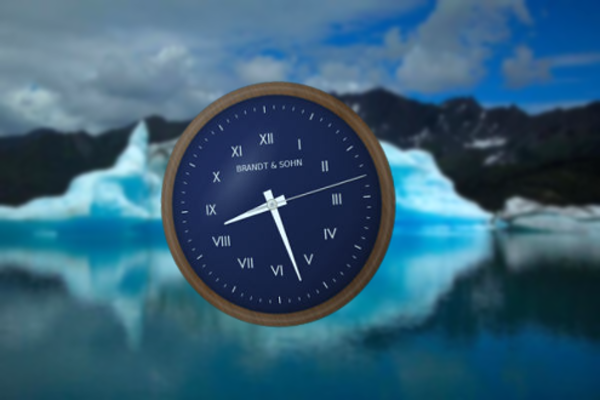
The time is h=8 m=27 s=13
